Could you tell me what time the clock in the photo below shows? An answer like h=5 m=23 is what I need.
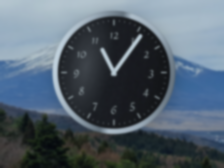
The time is h=11 m=6
